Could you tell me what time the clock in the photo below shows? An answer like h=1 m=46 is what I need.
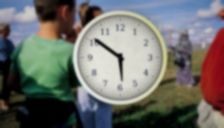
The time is h=5 m=51
